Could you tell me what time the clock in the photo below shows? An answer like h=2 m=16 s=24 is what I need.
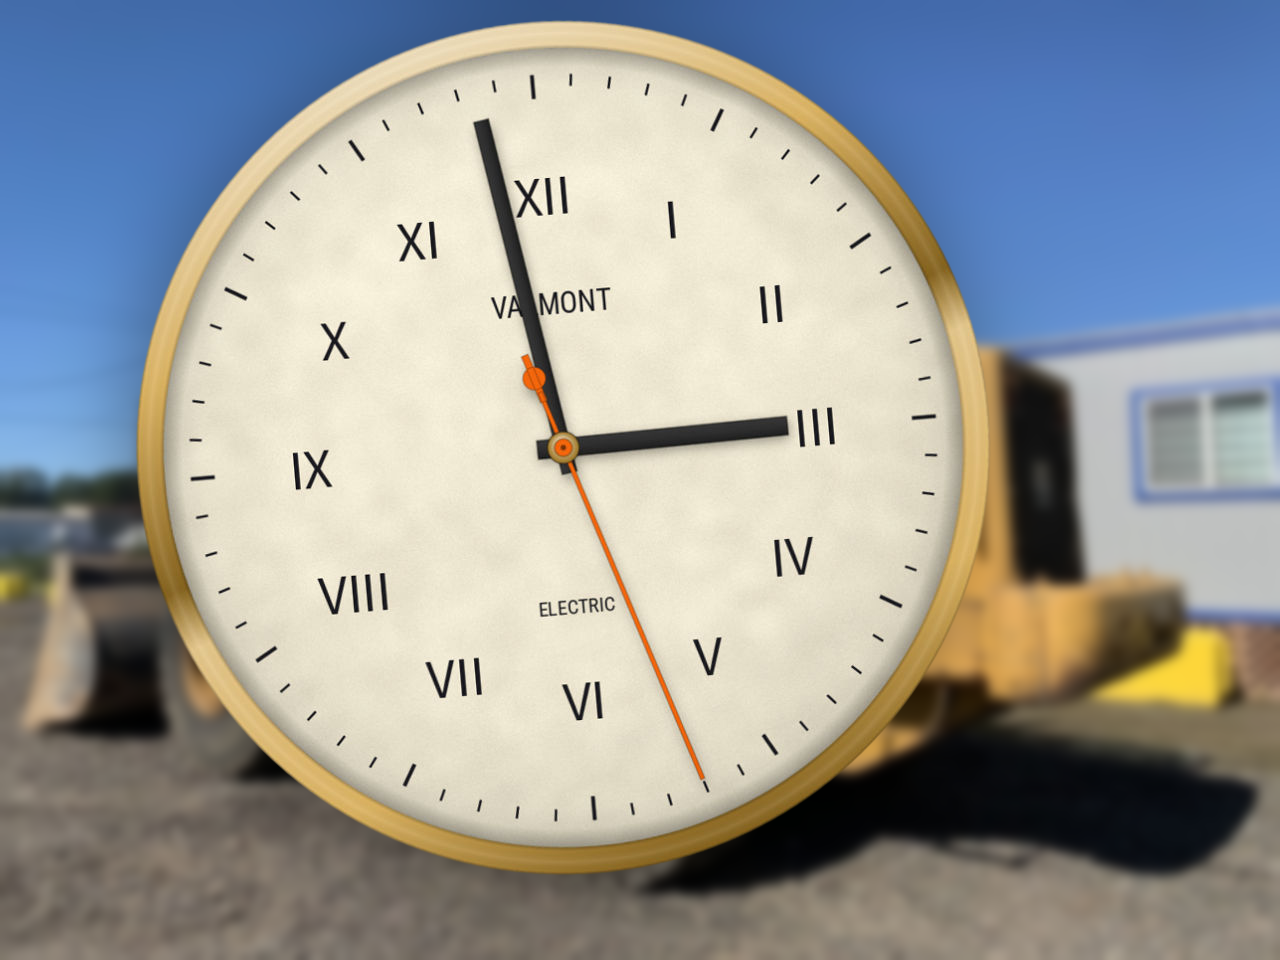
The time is h=2 m=58 s=27
